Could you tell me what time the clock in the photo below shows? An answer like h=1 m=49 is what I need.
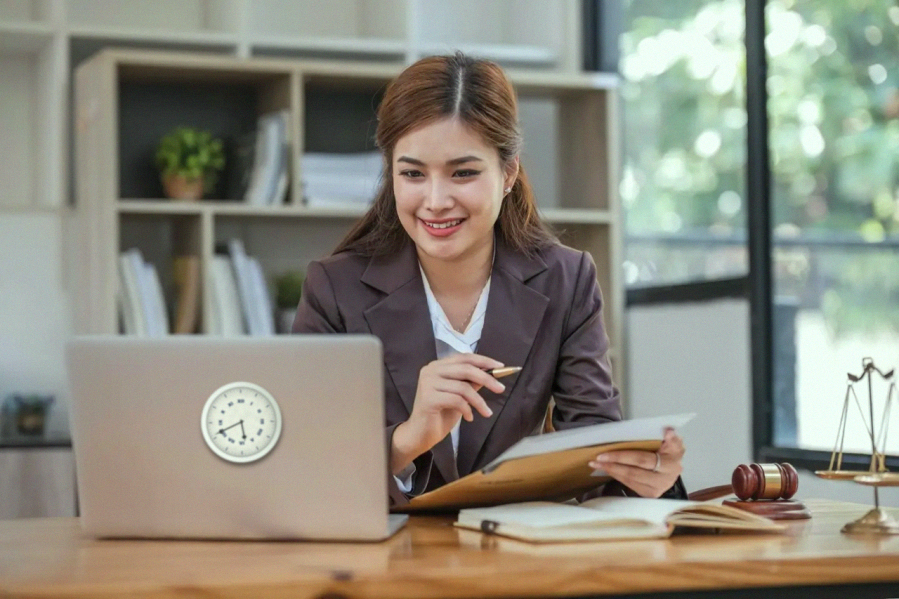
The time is h=5 m=41
